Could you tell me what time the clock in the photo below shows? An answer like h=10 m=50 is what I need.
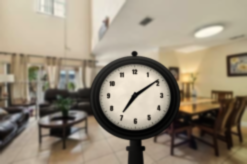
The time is h=7 m=9
